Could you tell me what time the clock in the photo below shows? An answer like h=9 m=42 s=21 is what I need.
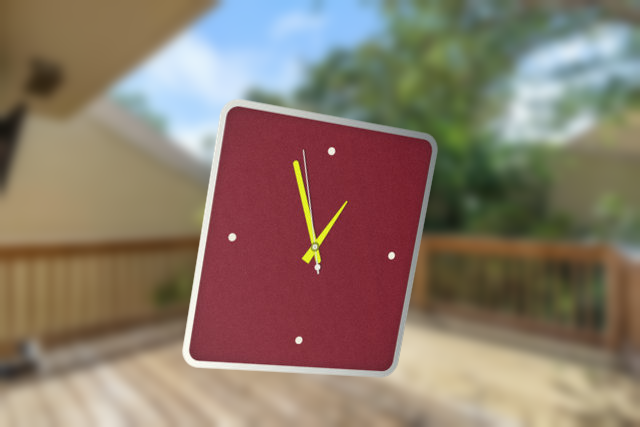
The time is h=12 m=55 s=57
